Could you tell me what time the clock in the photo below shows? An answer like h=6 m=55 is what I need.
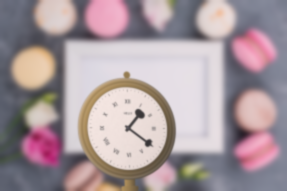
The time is h=1 m=21
